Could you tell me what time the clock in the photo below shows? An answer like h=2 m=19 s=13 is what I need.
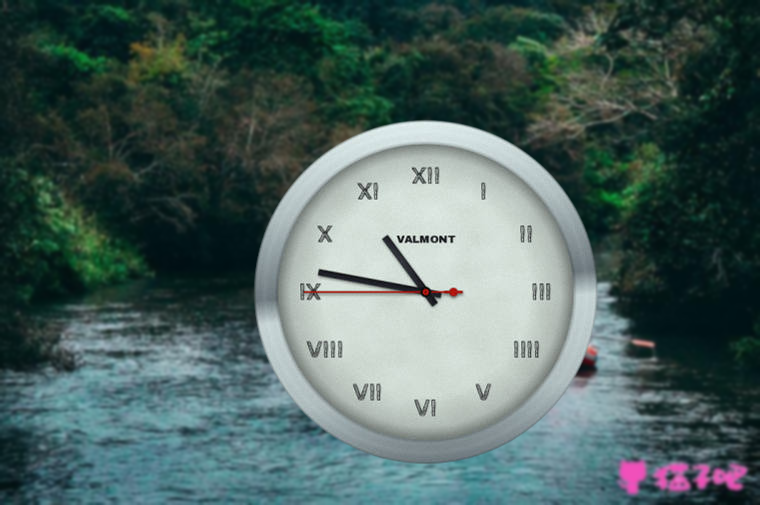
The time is h=10 m=46 s=45
